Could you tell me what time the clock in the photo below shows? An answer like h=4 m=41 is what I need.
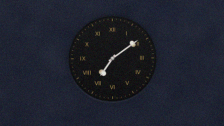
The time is h=7 m=9
